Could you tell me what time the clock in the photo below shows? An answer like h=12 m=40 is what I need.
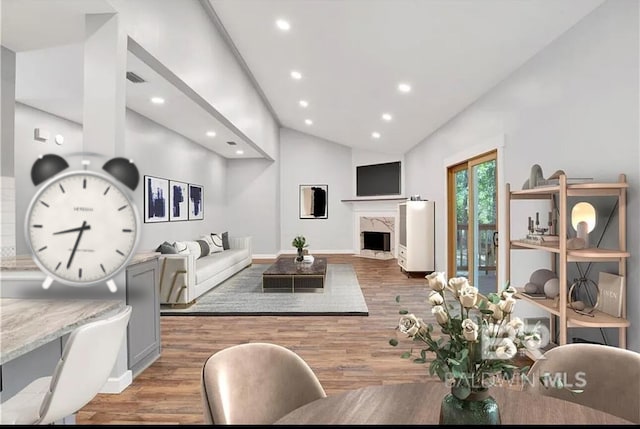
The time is h=8 m=33
